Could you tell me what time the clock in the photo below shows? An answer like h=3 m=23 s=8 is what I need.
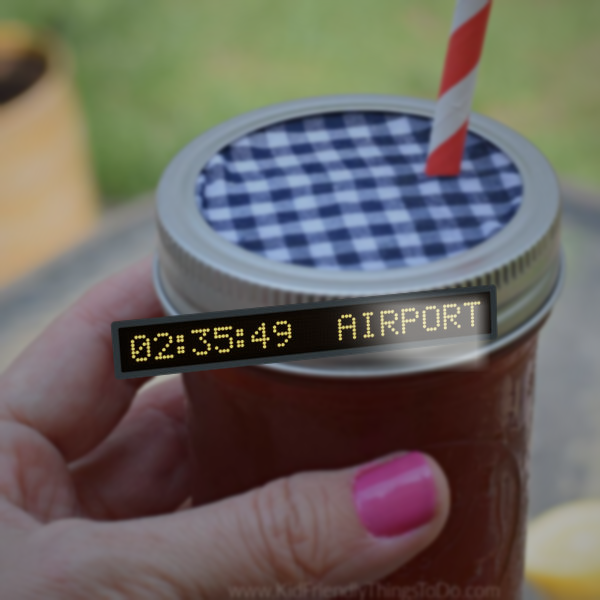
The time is h=2 m=35 s=49
